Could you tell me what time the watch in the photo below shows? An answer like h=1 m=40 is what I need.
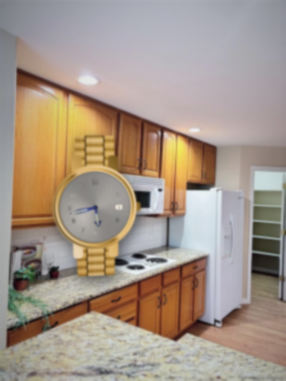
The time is h=5 m=43
